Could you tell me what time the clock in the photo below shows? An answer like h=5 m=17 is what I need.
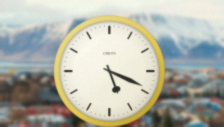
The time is h=5 m=19
